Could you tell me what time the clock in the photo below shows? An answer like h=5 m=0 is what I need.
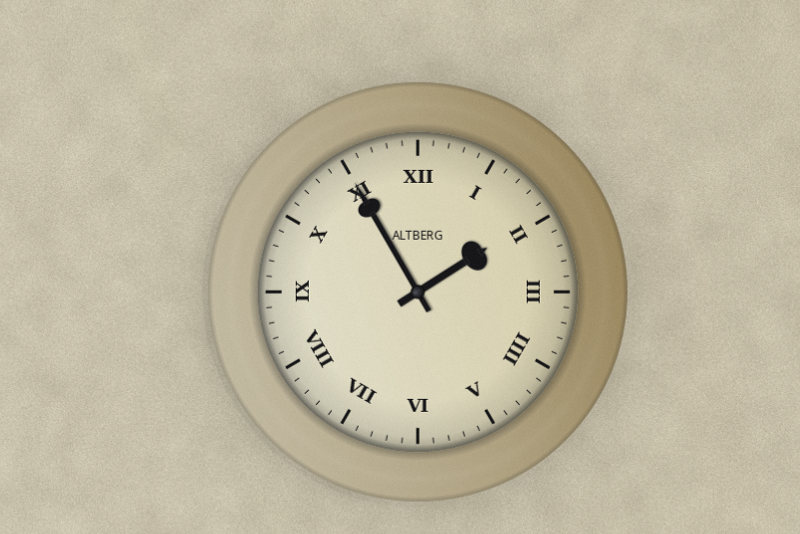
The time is h=1 m=55
